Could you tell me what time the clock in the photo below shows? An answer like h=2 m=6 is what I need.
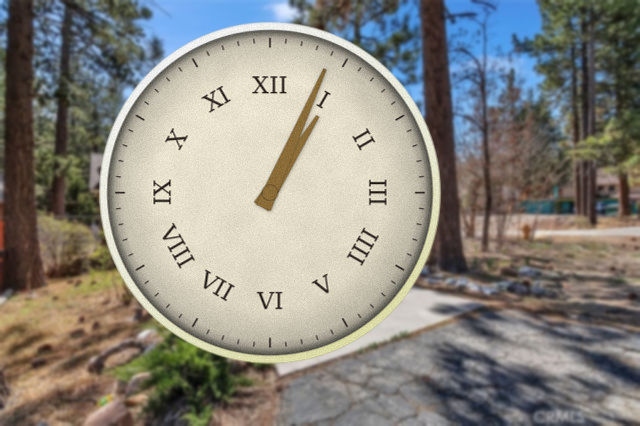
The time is h=1 m=4
